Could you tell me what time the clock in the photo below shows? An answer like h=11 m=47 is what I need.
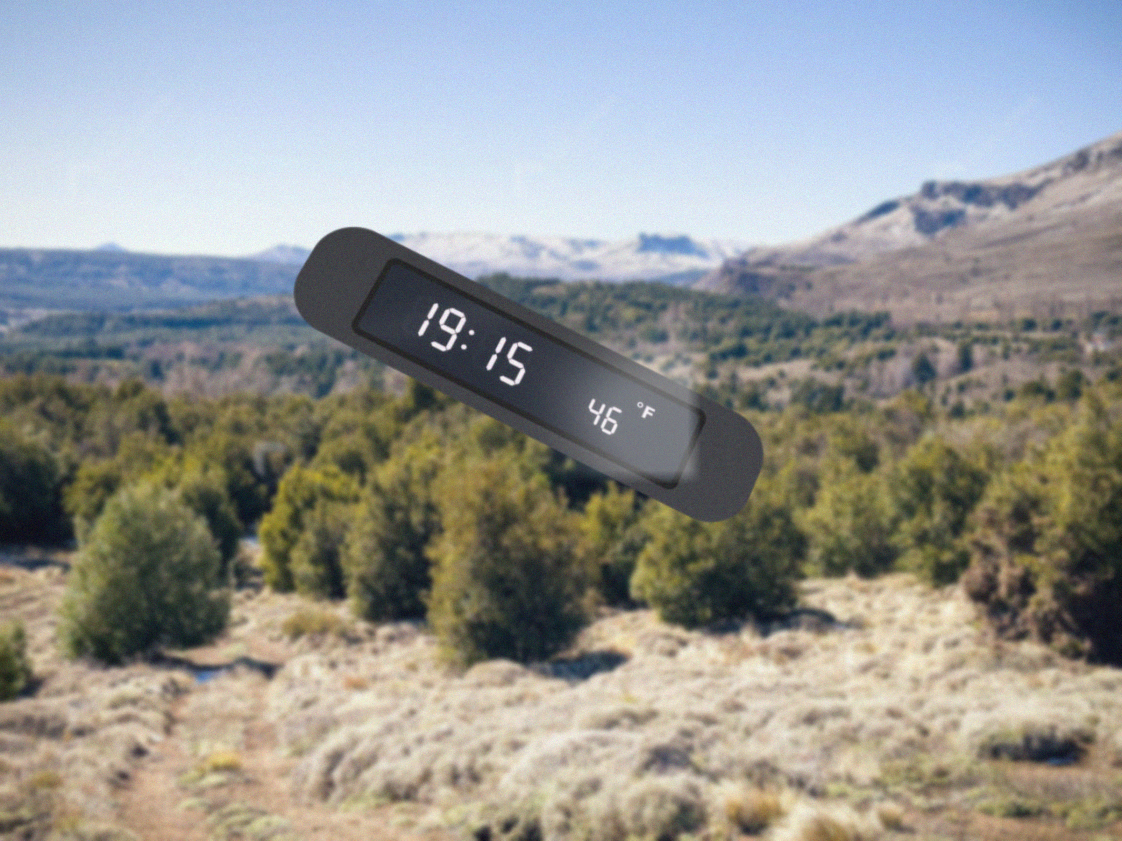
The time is h=19 m=15
